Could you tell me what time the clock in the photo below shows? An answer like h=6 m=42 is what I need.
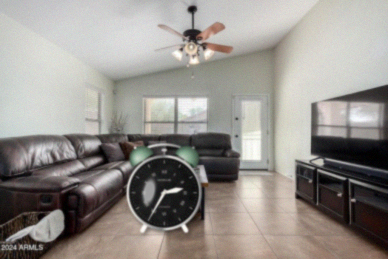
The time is h=2 m=35
